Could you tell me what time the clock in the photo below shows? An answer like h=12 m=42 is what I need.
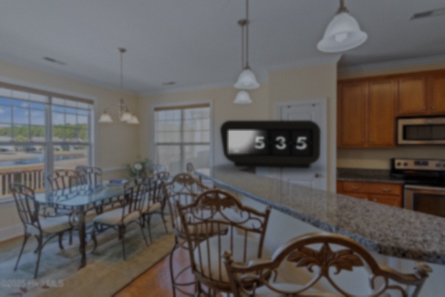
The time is h=5 m=35
